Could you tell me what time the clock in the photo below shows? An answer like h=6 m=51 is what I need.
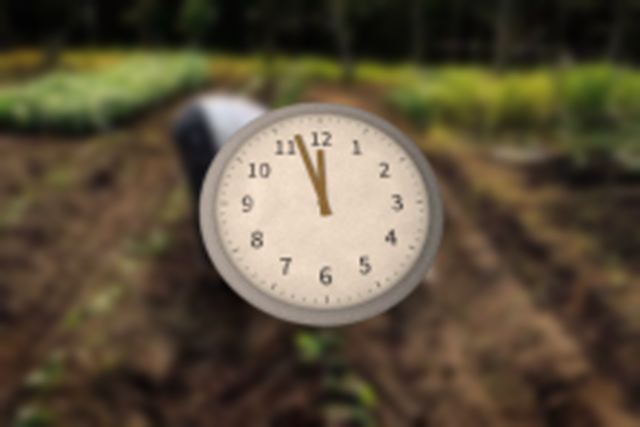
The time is h=11 m=57
